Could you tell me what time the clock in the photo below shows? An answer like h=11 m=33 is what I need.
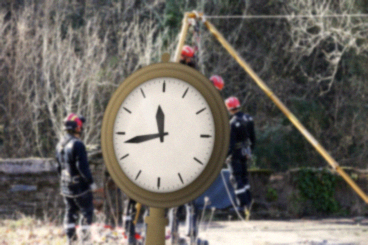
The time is h=11 m=43
